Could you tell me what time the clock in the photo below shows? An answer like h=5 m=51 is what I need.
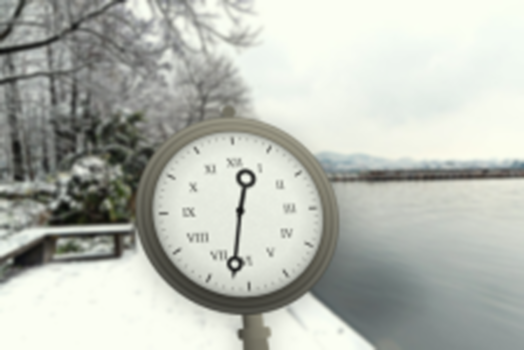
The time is h=12 m=32
